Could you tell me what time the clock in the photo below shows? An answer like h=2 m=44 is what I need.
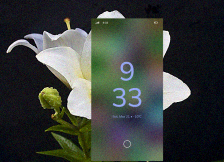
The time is h=9 m=33
